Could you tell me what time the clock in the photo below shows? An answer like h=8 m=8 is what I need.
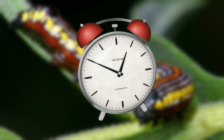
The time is h=12 m=50
